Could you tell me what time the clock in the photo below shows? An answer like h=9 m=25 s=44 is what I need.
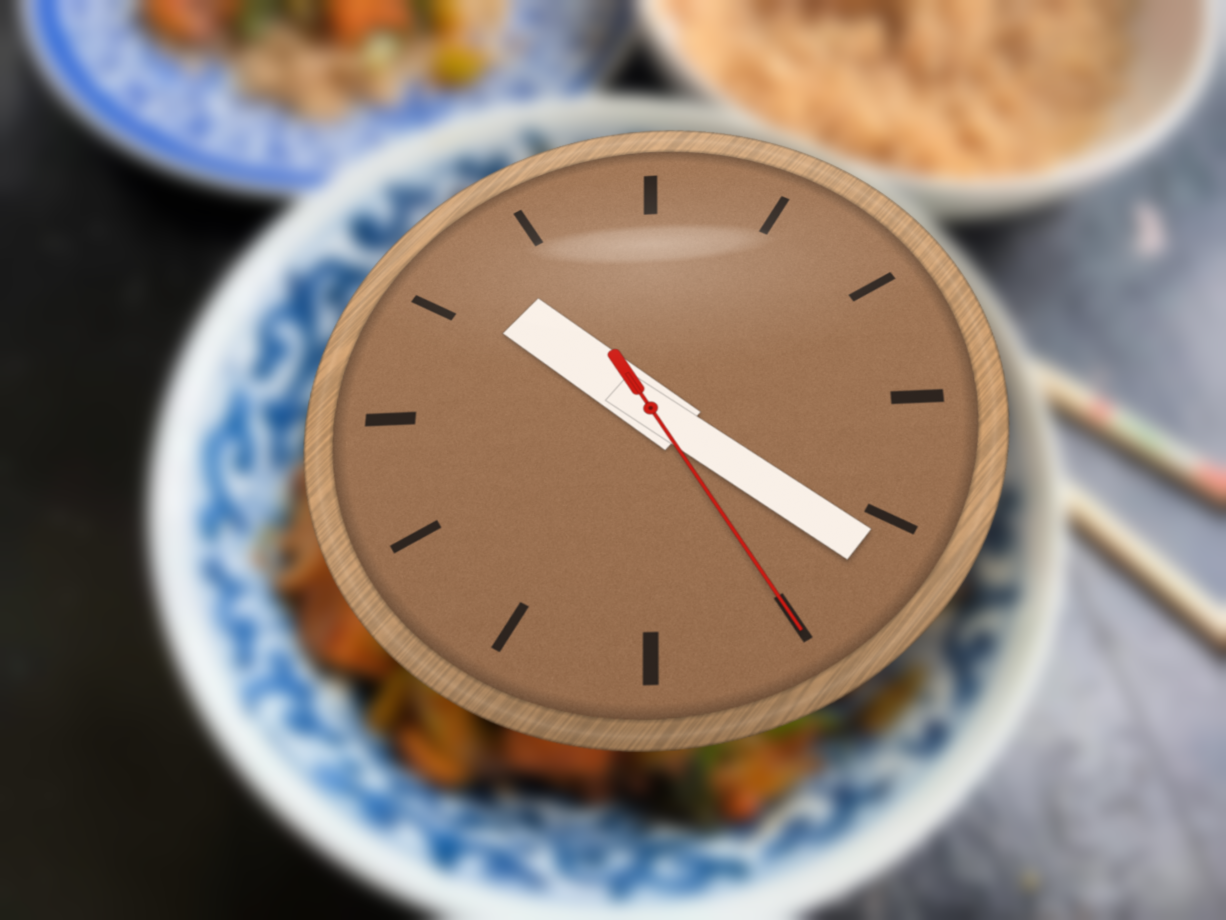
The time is h=10 m=21 s=25
